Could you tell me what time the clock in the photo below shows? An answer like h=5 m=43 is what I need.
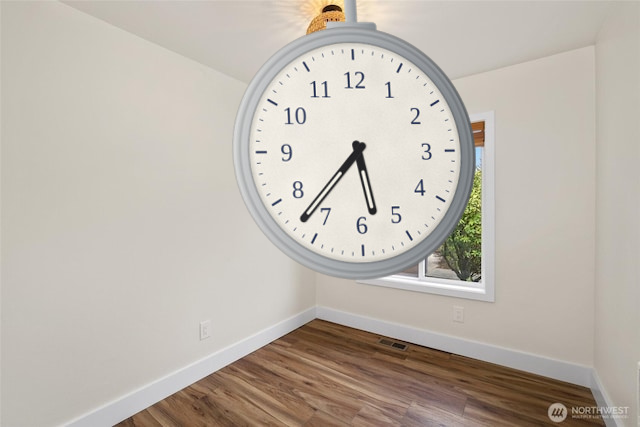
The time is h=5 m=37
